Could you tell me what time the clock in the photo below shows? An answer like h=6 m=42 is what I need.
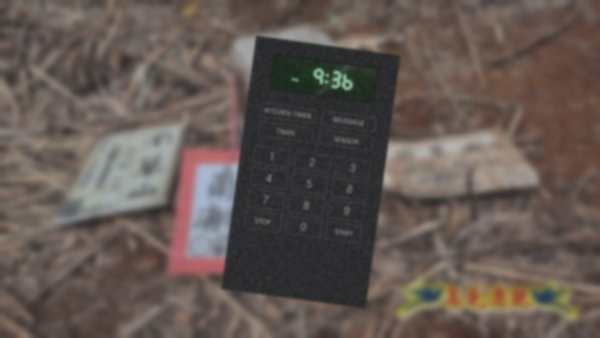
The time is h=9 m=36
